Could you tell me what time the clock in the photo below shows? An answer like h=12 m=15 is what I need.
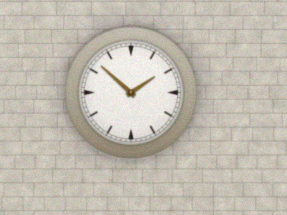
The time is h=1 m=52
